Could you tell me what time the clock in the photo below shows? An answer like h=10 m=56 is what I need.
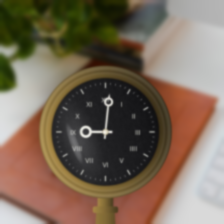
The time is h=9 m=1
